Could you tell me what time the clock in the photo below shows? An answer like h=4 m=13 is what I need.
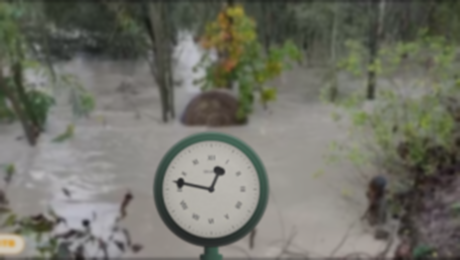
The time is h=12 m=47
